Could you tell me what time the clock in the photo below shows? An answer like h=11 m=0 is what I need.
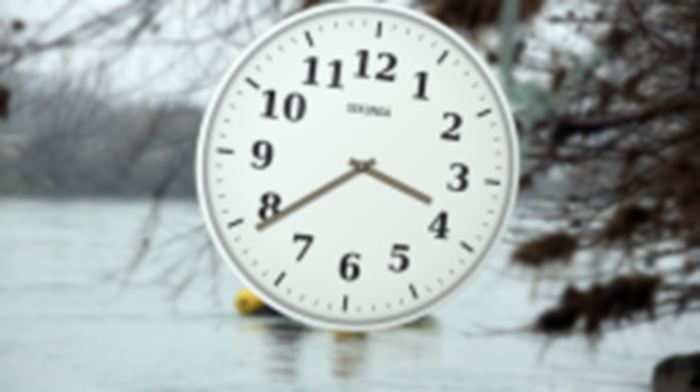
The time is h=3 m=39
